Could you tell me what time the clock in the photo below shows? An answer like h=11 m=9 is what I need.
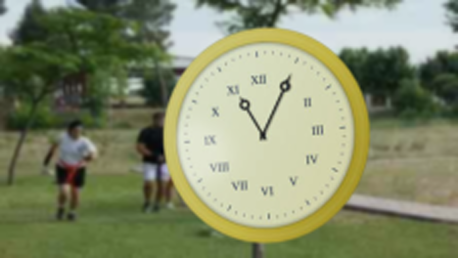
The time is h=11 m=5
